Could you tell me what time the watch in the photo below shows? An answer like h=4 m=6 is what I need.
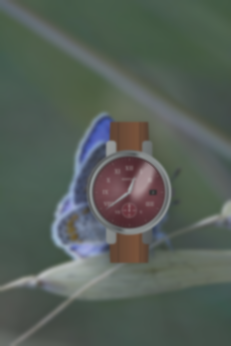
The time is h=12 m=39
